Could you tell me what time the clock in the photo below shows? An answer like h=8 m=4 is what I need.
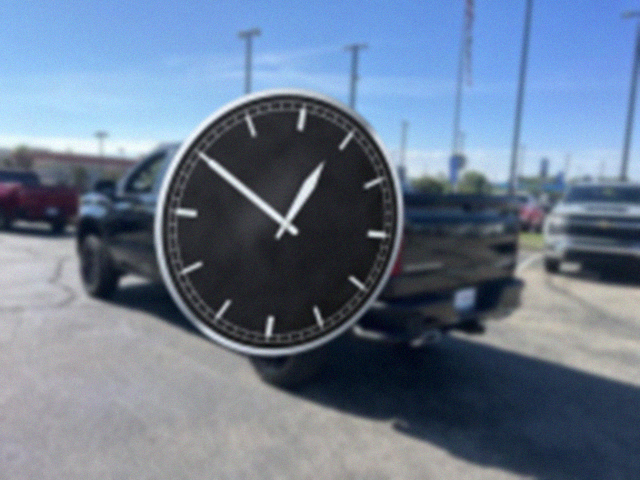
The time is h=12 m=50
